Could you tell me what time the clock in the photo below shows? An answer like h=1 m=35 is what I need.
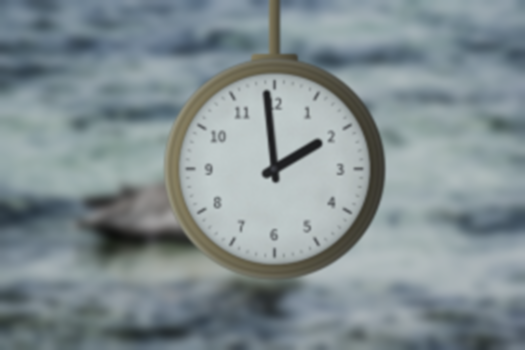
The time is h=1 m=59
